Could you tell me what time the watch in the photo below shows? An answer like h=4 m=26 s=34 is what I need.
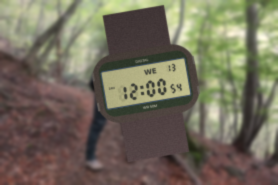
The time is h=12 m=0 s=54
